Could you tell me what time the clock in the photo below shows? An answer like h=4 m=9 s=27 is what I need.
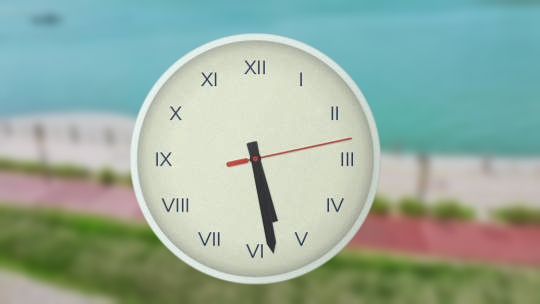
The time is h=5 m=28 s=13
